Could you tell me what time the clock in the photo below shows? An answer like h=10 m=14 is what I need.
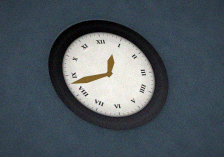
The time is h=12 m=43
